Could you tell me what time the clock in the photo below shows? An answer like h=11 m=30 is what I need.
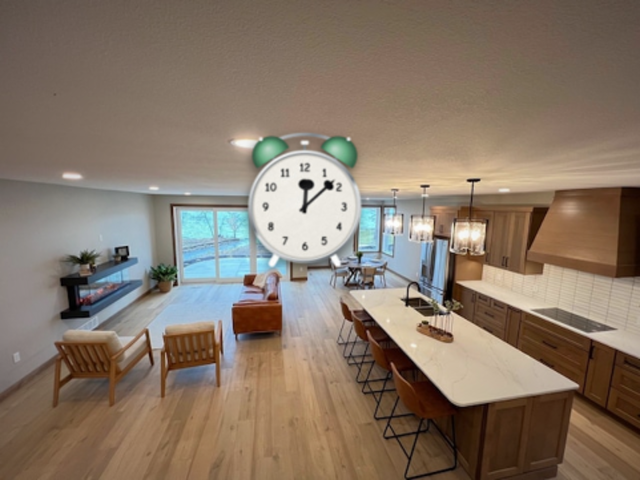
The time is h=12 m=8
